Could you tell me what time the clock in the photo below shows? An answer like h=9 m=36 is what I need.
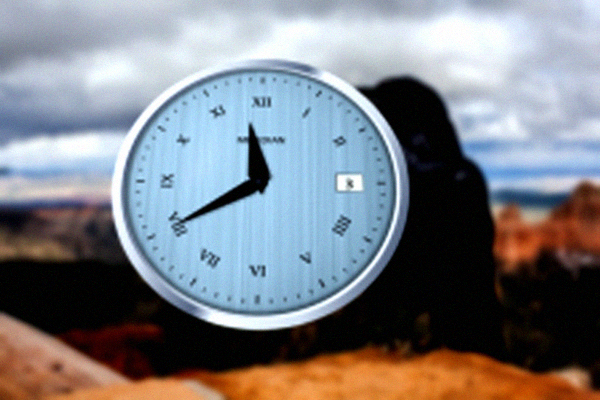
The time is h=11 m=40
